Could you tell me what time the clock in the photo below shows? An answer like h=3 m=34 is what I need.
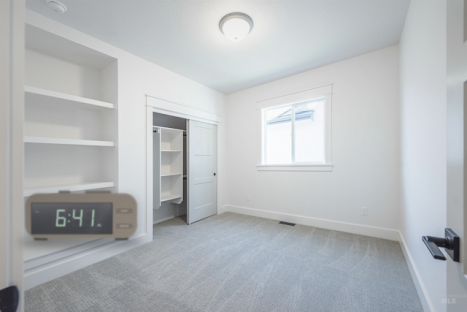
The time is h=6 m=41
